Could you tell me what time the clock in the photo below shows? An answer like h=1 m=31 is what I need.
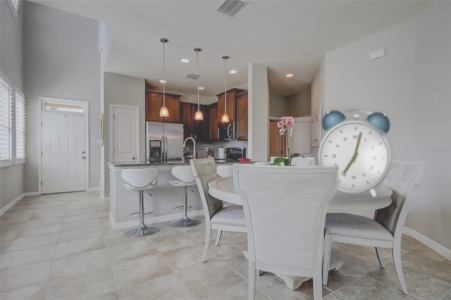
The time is h=7 m=2
